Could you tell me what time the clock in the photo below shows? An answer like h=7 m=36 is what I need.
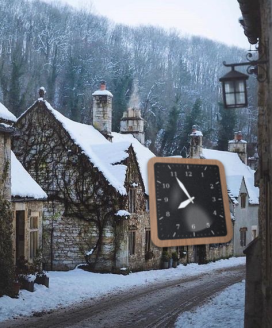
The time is h=7 m=55
